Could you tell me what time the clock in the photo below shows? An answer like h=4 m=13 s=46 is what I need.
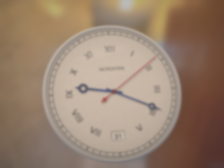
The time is h=9 m=19 s=9
